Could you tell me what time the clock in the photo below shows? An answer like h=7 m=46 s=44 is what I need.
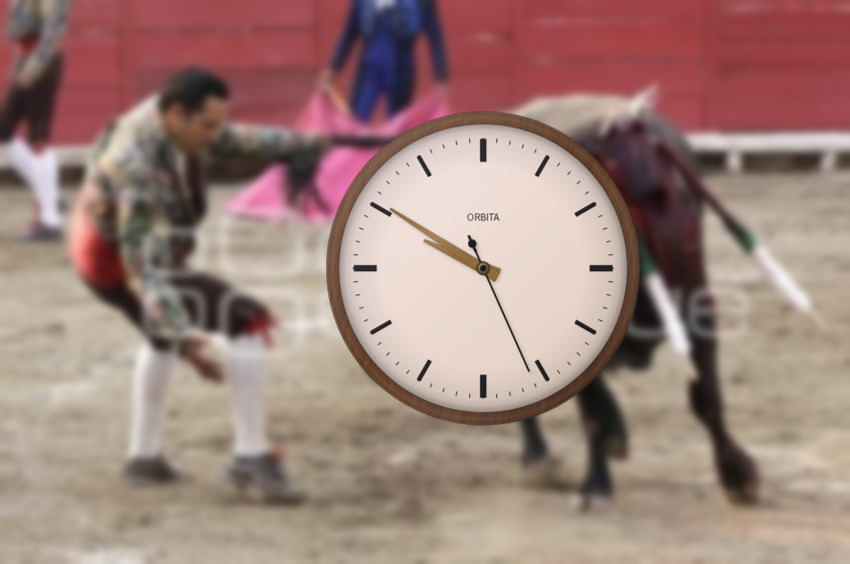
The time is h=9 m=50 s=26
